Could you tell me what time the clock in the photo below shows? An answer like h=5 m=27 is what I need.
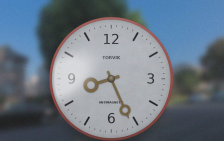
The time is h=8 m=26
